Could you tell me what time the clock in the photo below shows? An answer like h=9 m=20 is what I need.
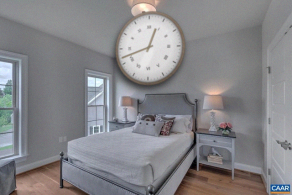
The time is h=12 m=42
